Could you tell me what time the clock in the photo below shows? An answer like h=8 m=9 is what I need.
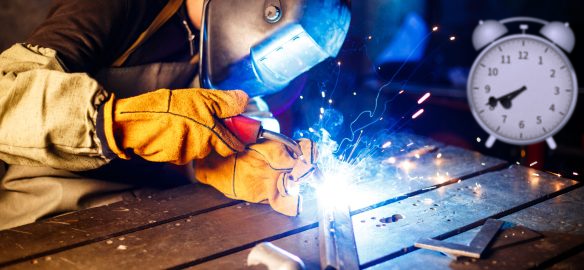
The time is h=7 m=41
